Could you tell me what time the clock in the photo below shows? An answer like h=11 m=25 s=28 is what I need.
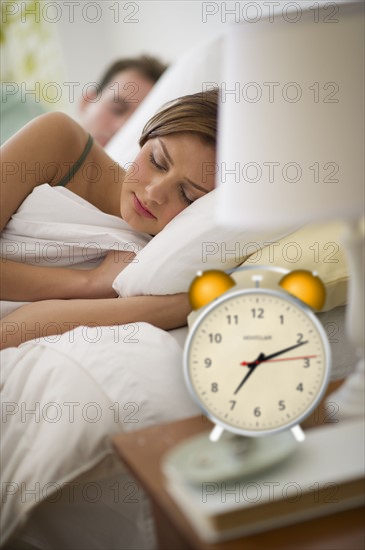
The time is h=7 m=11 s=14
